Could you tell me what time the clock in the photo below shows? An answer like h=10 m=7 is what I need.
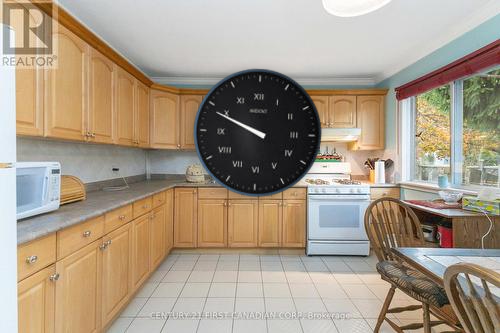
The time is h=9 m=49
